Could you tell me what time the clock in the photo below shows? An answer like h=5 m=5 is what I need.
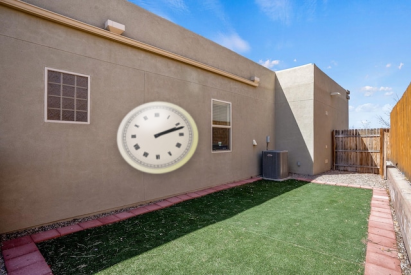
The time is h=2 m=12
